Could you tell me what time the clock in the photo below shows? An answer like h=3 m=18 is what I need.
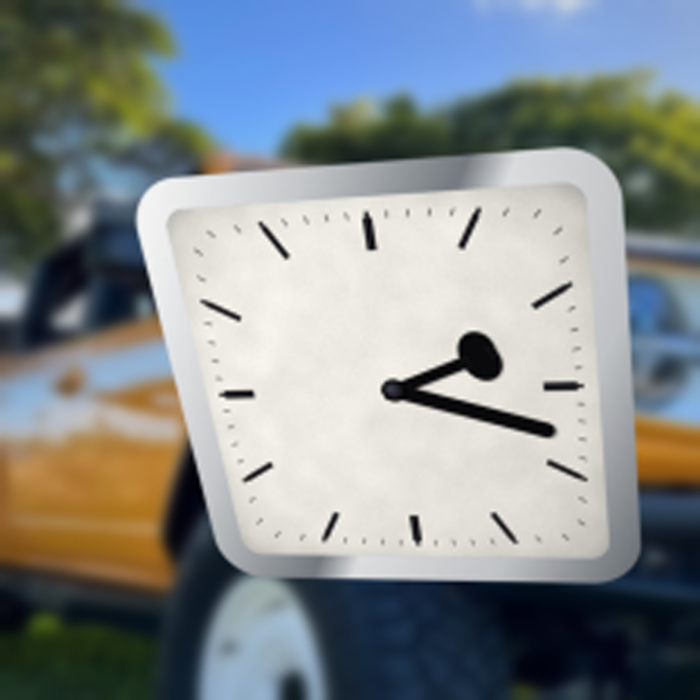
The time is h=2 m=18
